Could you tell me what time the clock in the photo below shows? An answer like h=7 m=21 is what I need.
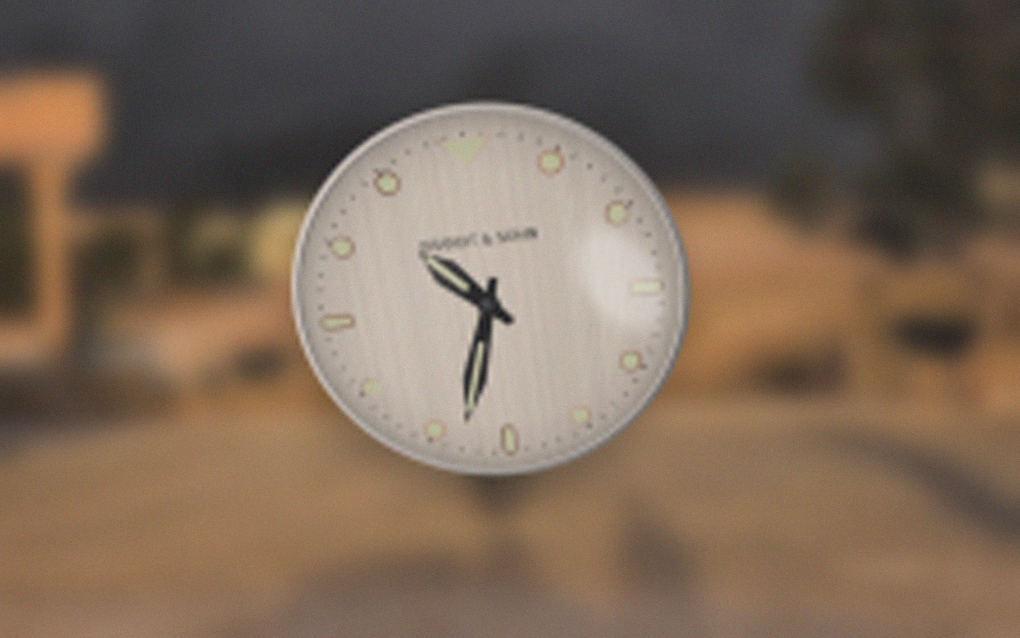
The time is h=10 m=33
